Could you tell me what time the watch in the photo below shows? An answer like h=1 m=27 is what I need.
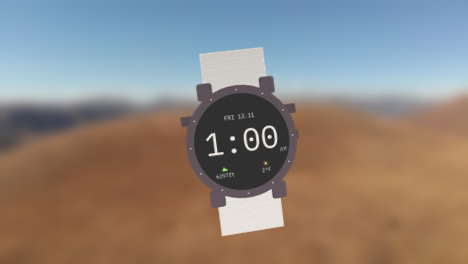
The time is h=1 m=0
